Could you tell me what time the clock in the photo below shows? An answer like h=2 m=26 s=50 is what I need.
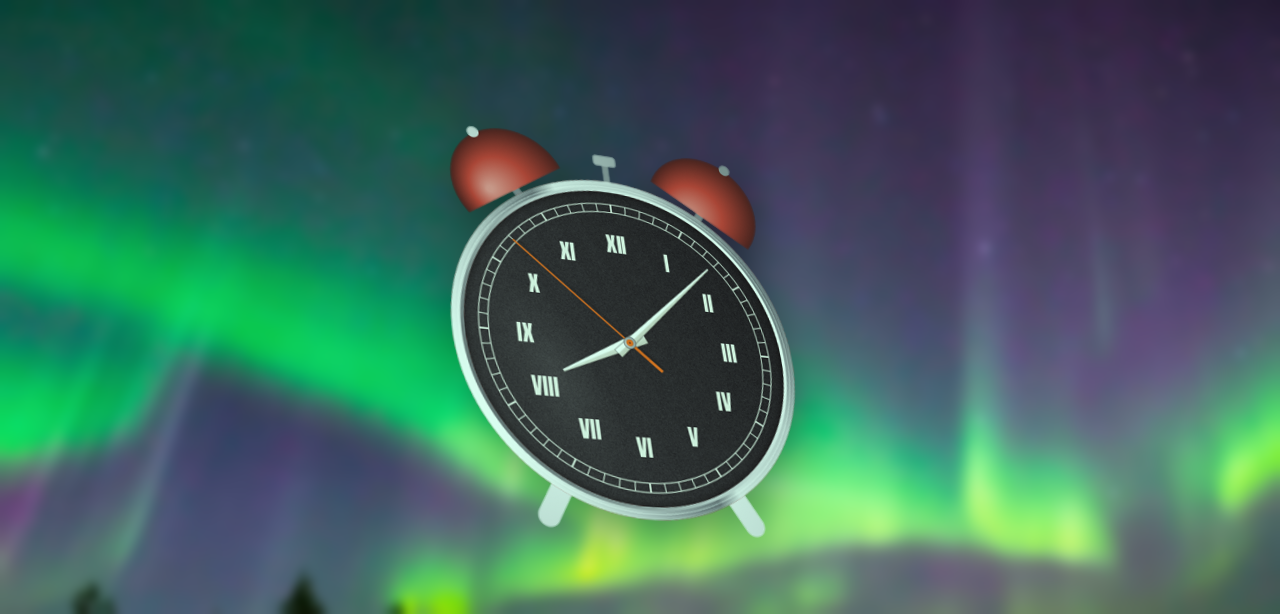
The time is h=8 m=7 s=52
